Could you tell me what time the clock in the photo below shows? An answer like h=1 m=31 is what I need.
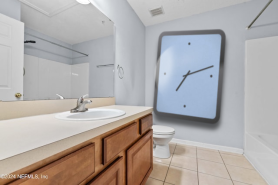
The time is h=7 m=12
